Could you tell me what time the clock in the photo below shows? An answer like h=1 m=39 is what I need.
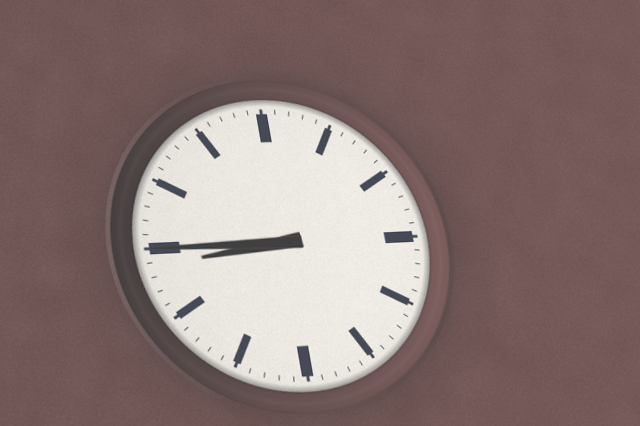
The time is h=8 m=45
